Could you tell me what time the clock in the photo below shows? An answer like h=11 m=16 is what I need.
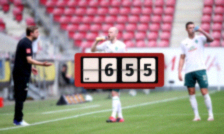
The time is h=6 m=55
